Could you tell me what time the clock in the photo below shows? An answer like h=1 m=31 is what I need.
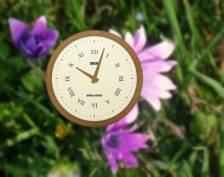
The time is h=10 m=3
